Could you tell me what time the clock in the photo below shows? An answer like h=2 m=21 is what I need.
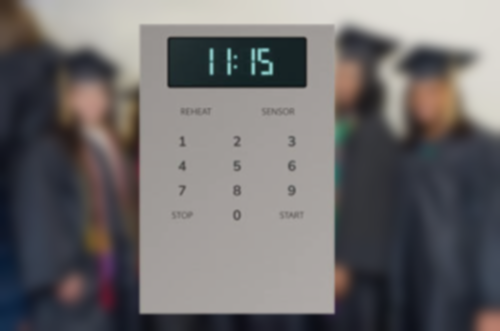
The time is h=11 m=15
